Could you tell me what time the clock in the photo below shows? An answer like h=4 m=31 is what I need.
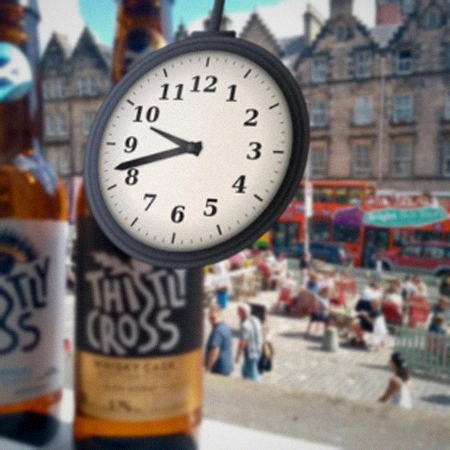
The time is h=9 m=42
